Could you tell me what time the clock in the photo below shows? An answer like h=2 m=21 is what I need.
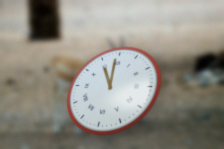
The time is h=10 m=59
